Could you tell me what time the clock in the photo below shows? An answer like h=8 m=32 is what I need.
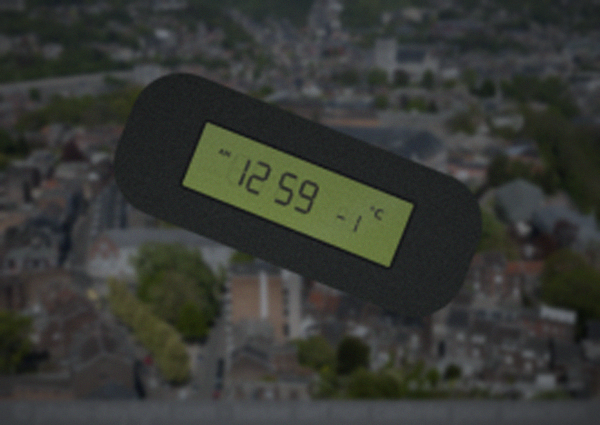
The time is h=12 m=59
